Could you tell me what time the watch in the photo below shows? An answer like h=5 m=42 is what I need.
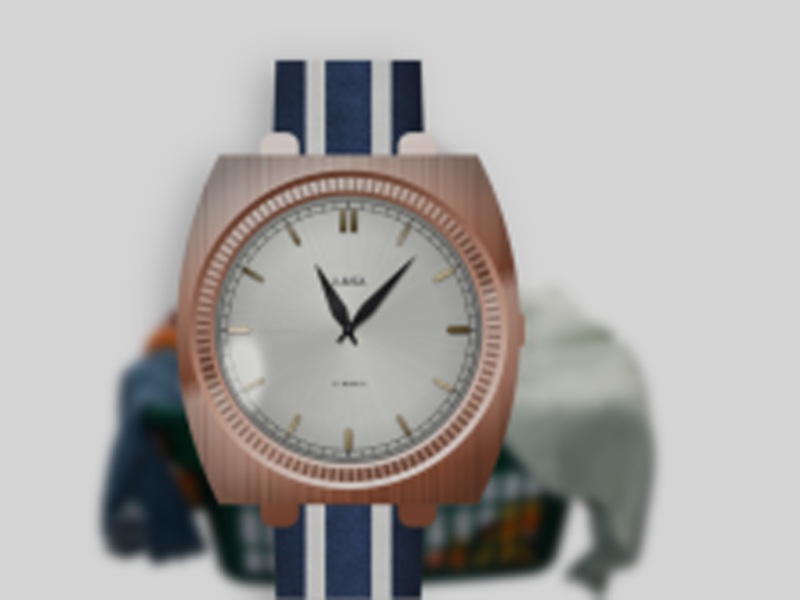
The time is h=11 m=7
